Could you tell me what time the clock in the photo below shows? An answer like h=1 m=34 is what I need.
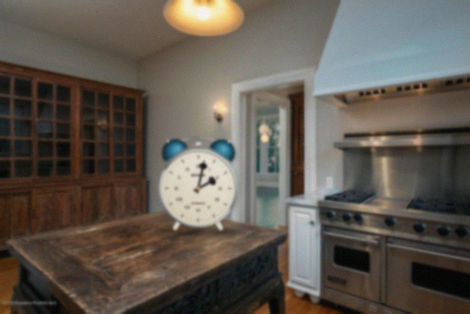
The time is h=2 m=2
